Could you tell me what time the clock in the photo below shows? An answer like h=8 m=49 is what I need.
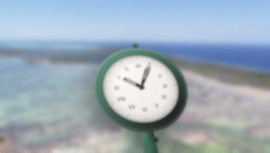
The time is h=10 m=4
